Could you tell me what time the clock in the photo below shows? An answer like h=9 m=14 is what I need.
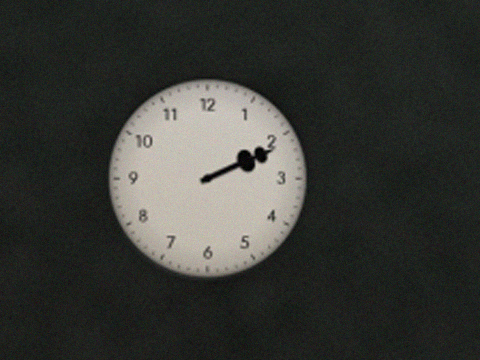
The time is h=2 m=11
